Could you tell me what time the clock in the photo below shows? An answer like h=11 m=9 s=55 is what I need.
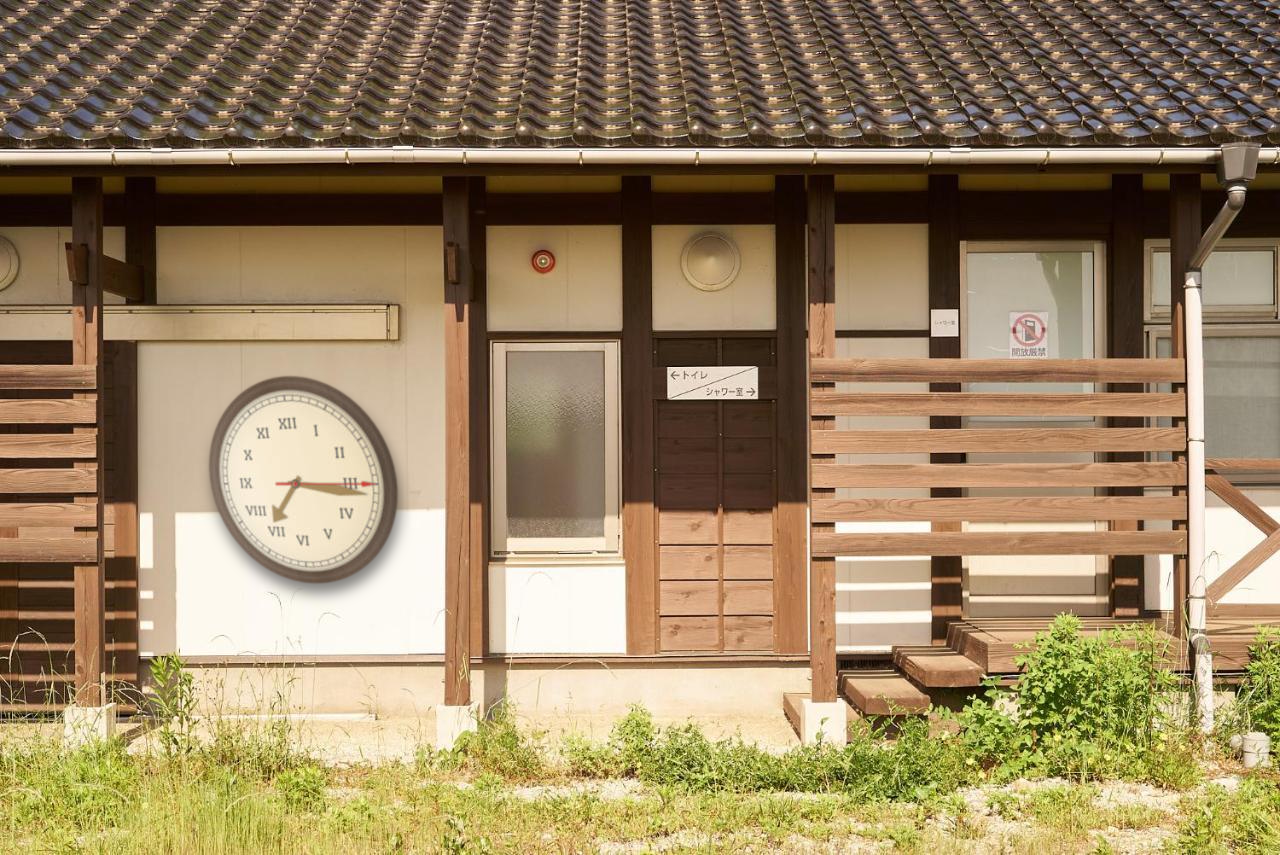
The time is h=7 m=16 s=15
